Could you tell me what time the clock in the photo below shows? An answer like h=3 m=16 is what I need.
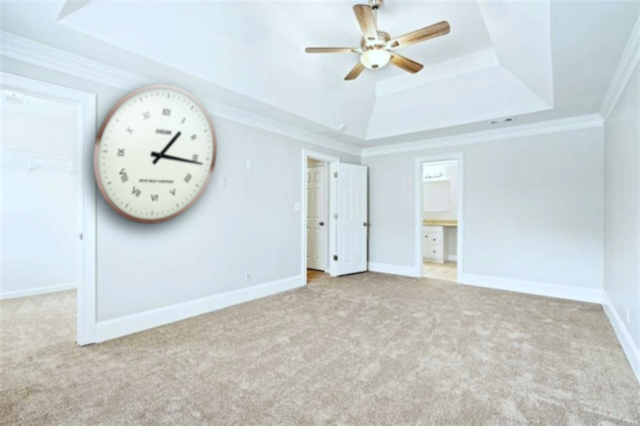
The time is h=1 m=16
